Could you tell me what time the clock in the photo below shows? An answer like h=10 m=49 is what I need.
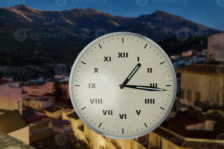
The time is h=1 m=16
